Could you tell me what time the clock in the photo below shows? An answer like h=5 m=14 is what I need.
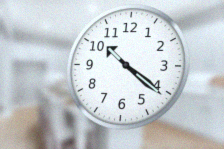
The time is h=10 m=21
